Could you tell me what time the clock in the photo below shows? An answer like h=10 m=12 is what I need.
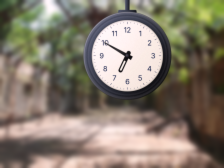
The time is h=6 m=50
